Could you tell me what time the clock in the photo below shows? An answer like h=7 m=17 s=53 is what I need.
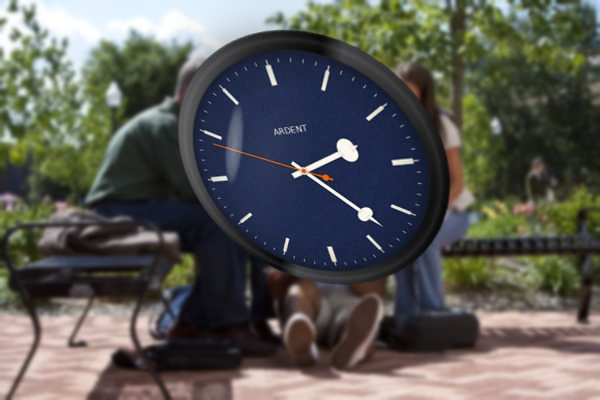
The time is h=2 m=22 s=49
